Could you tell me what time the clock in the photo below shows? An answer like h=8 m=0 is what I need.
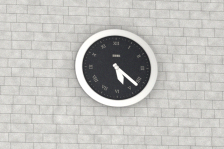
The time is h=5 m=22
